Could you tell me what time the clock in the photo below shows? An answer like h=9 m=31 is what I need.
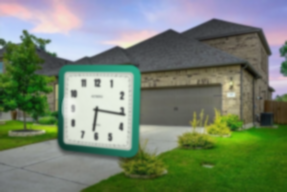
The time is h=6 m=16
